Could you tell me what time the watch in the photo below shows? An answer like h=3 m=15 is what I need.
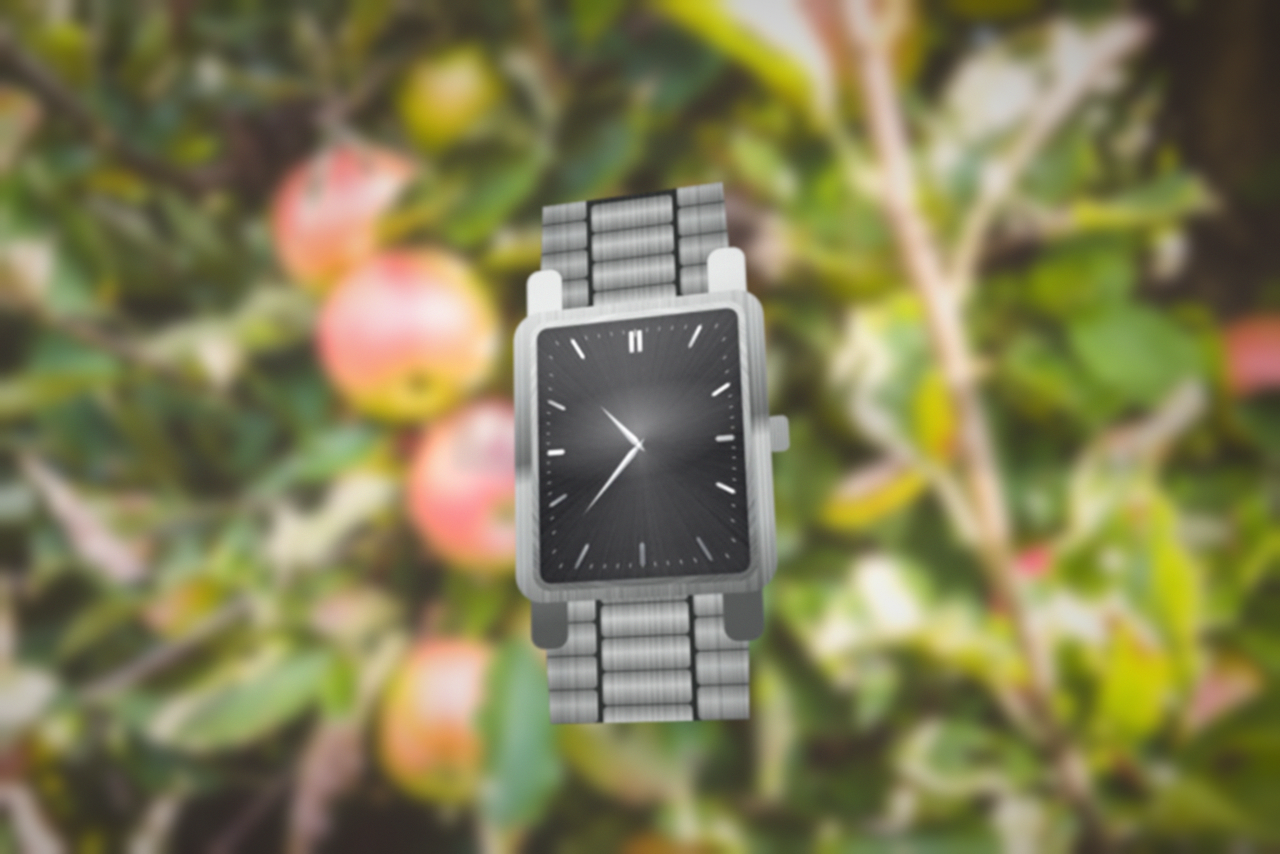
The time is h=10 m=37
